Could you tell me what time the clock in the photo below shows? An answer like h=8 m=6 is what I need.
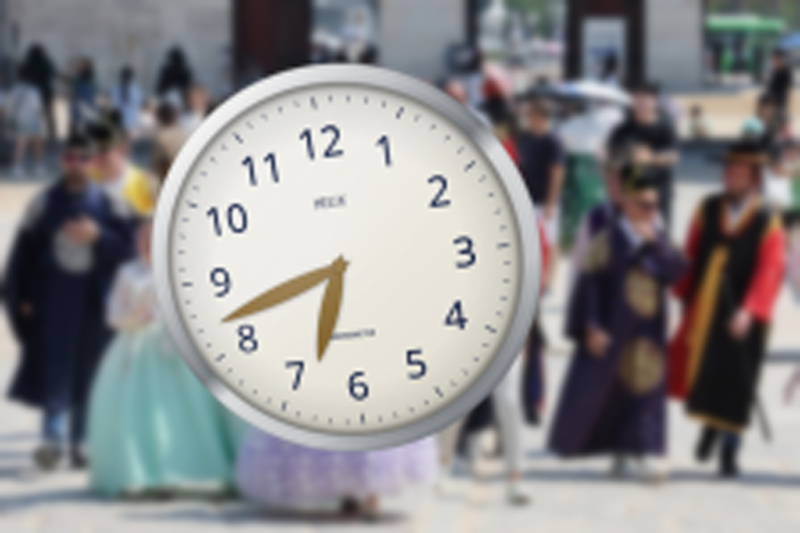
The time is h=6 m=42
